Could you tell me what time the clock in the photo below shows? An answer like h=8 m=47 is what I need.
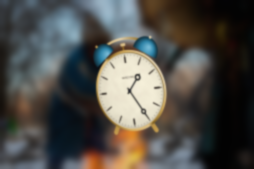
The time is h=1 m=25
